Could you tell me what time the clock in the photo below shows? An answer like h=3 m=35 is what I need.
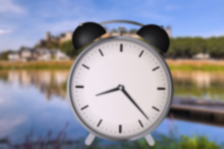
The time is h=8 m=23
